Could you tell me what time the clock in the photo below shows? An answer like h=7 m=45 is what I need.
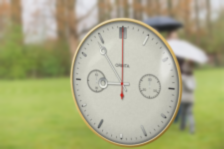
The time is h=8 m=54
